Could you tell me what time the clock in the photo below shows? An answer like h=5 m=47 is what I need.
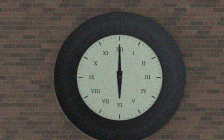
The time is h=6 m=0
